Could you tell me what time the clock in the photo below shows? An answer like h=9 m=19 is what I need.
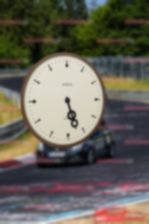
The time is h=5 m=27
